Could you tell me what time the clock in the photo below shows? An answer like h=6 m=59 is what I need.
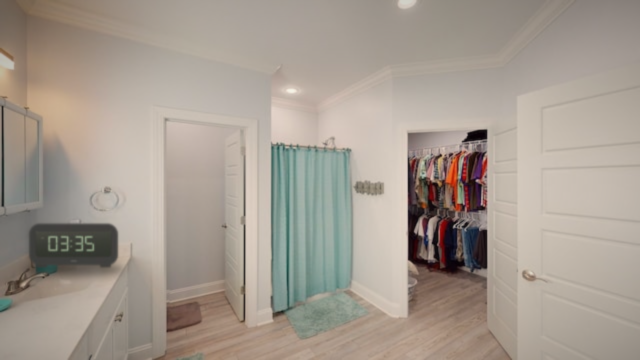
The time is h=3 m=35
